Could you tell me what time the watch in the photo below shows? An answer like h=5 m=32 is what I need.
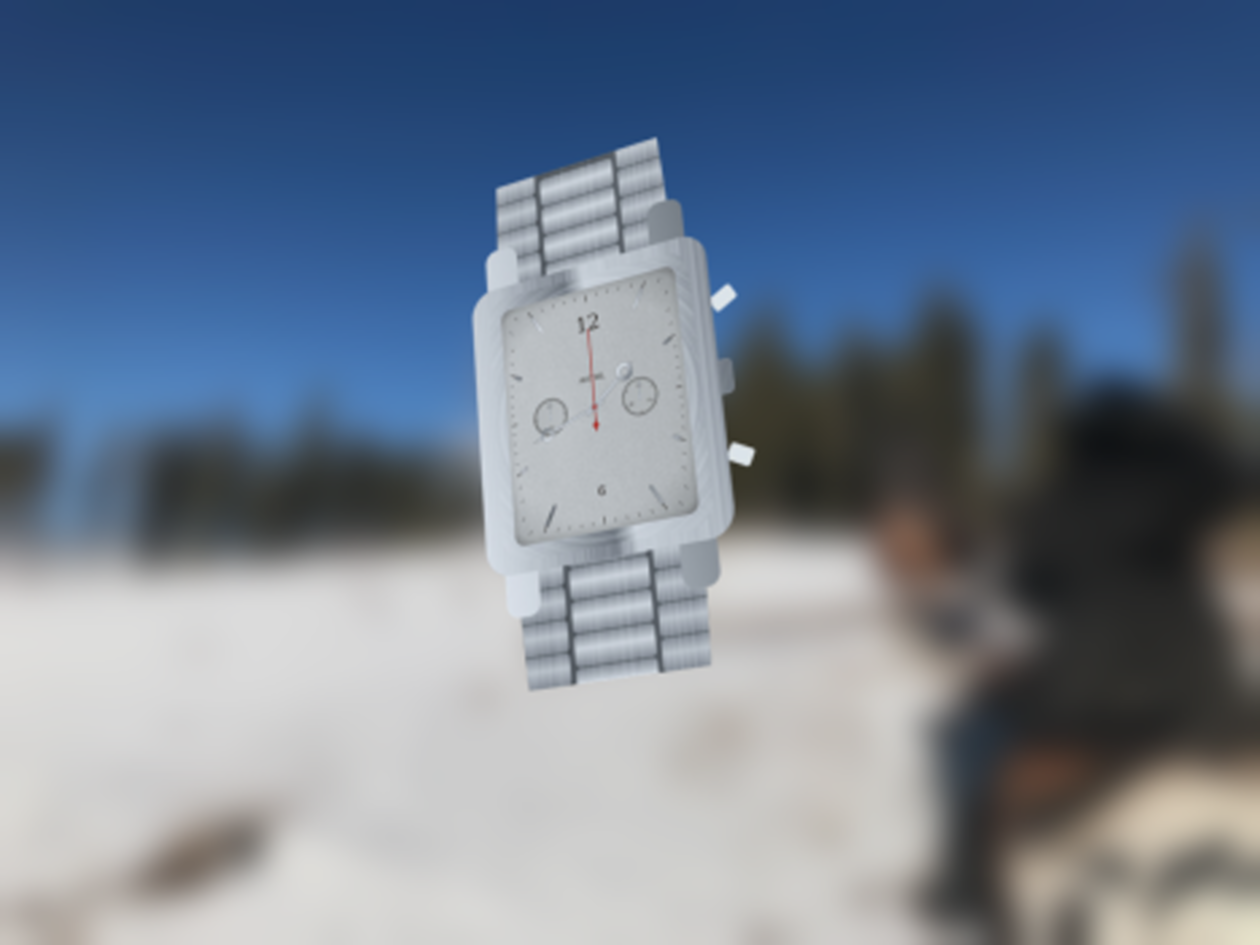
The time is h=1 m=42
